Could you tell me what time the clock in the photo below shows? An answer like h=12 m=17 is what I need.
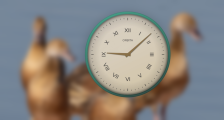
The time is h=9 m=8
